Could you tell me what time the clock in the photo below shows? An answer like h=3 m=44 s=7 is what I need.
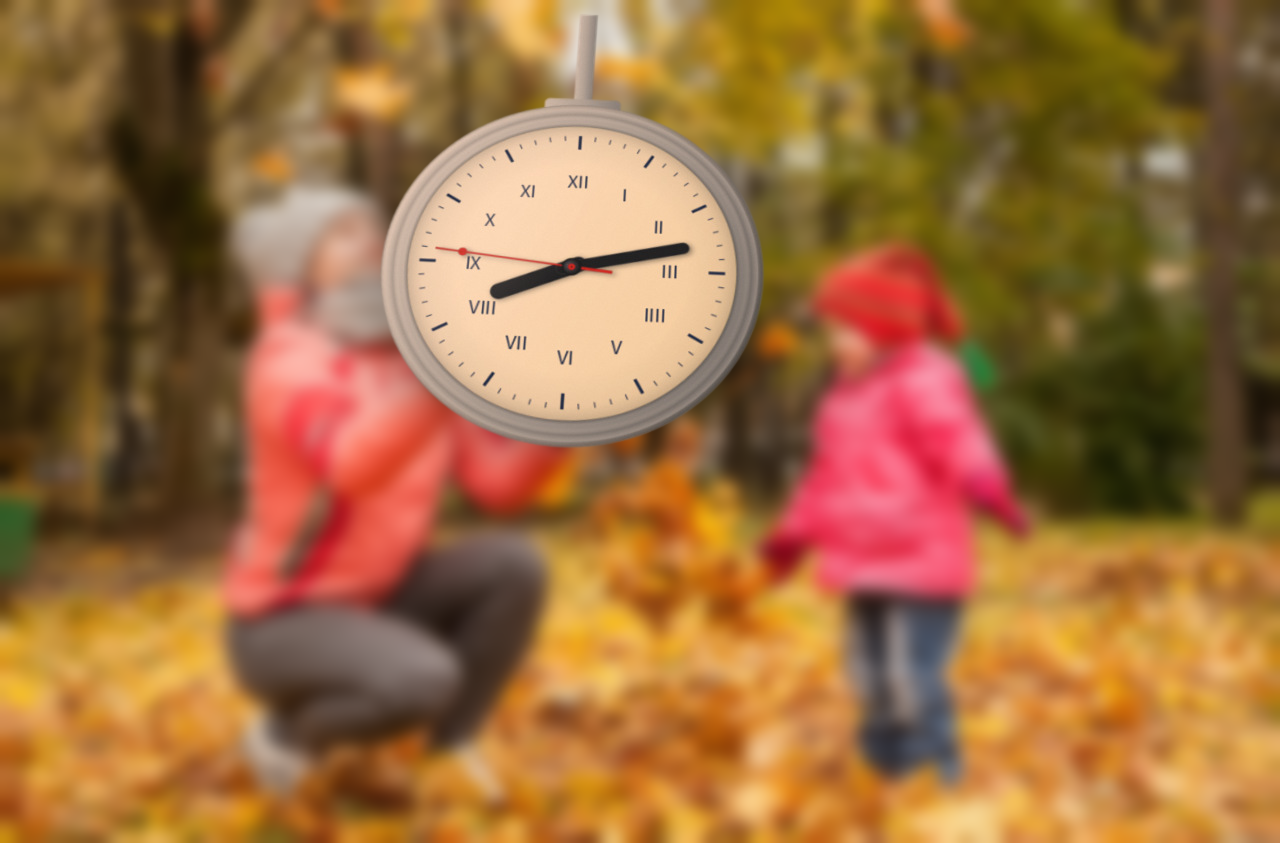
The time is h=8 m=12 s=46
